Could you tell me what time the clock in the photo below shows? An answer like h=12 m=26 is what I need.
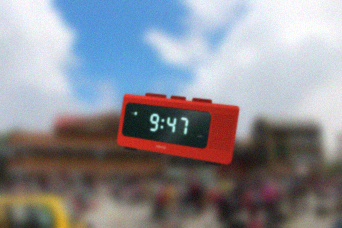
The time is h=9 m=47
